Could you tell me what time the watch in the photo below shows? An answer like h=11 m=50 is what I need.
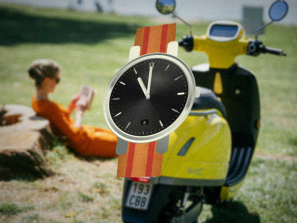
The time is h=11 m=0
